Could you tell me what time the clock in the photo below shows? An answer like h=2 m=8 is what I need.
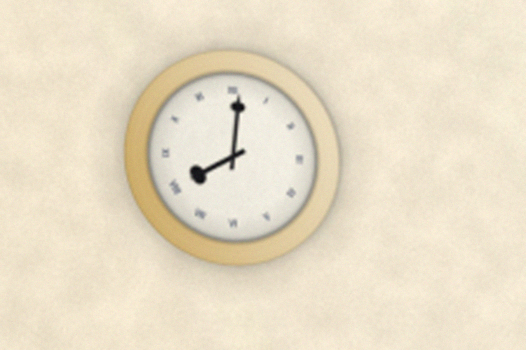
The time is h=8 m=1
